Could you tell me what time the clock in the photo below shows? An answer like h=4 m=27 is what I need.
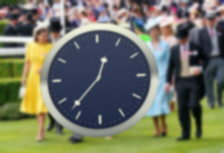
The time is h=12 m=37
